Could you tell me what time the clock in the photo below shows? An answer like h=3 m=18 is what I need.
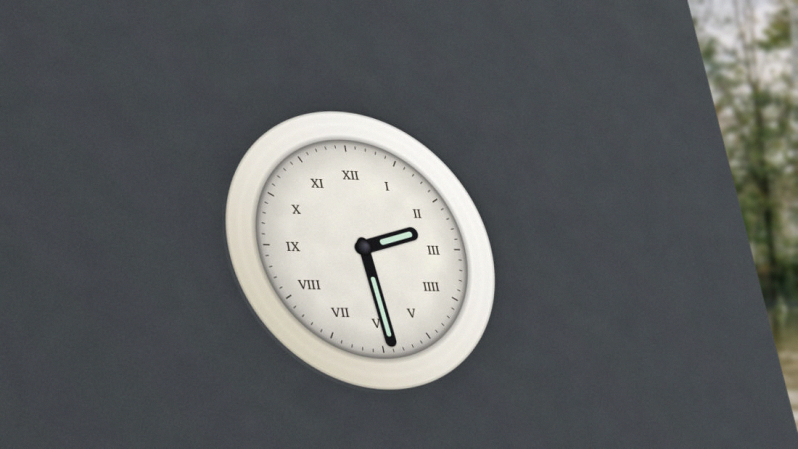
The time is h=2 m=29
